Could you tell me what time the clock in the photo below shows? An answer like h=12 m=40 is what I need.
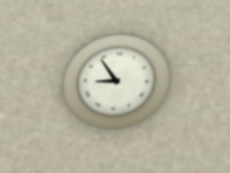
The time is h=8 m=54
